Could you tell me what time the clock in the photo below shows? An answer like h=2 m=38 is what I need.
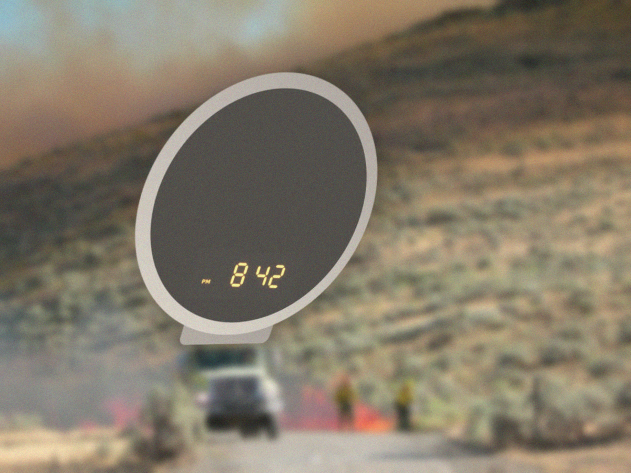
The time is h=8 m=42
